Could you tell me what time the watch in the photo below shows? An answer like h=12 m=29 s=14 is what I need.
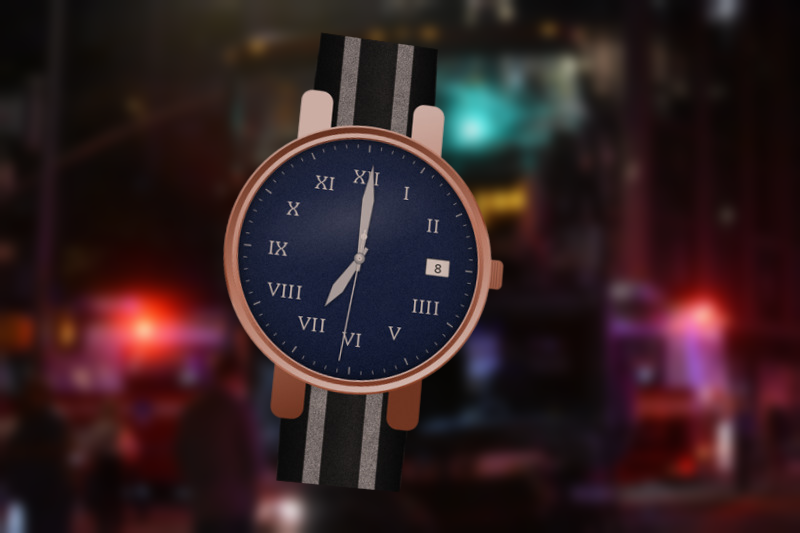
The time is h=7 m=0 s=31
